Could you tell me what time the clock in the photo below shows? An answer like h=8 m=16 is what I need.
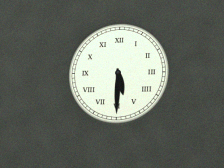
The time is h=5 m=30
